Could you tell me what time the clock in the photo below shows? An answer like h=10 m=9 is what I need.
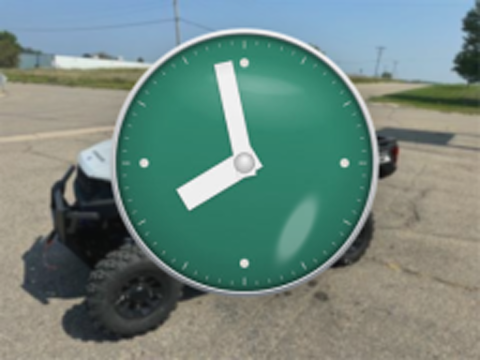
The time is h=7 m=58
